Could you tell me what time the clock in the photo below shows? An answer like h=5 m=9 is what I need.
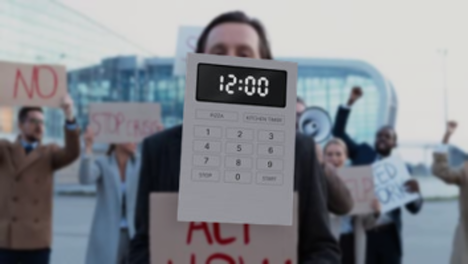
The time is h=12 m=0
